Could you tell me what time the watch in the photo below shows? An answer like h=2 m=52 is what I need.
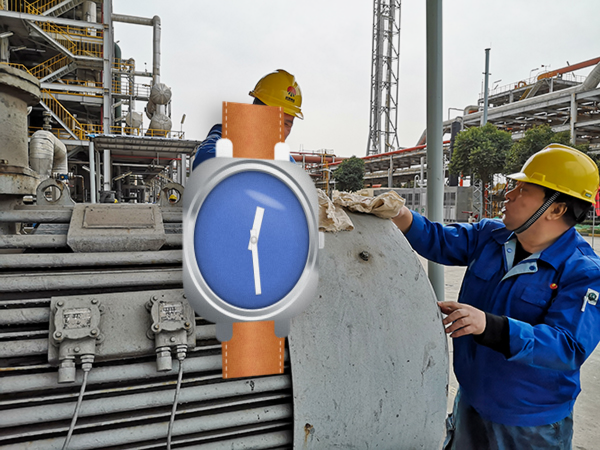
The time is h=12 m=29
